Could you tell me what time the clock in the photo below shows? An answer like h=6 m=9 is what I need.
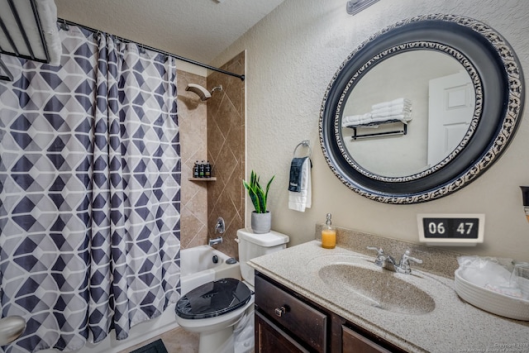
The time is h=6 m=47
